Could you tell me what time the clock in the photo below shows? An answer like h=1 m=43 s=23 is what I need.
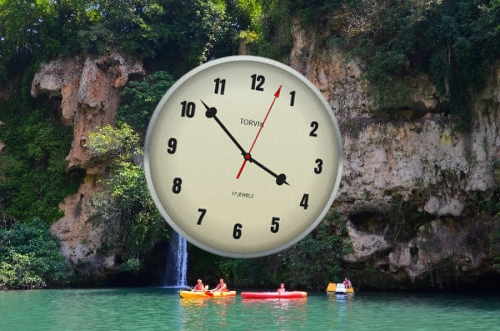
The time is h=3 m=52 s=3
